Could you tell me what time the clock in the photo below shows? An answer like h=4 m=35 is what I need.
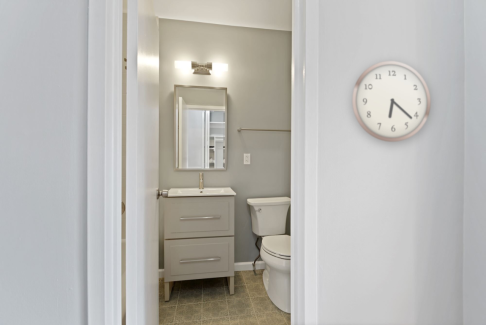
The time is h=6 m=22
